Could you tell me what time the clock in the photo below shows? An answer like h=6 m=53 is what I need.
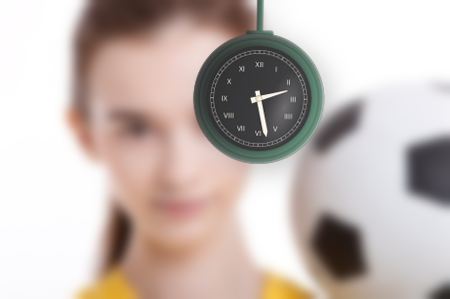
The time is h=2 m=28
